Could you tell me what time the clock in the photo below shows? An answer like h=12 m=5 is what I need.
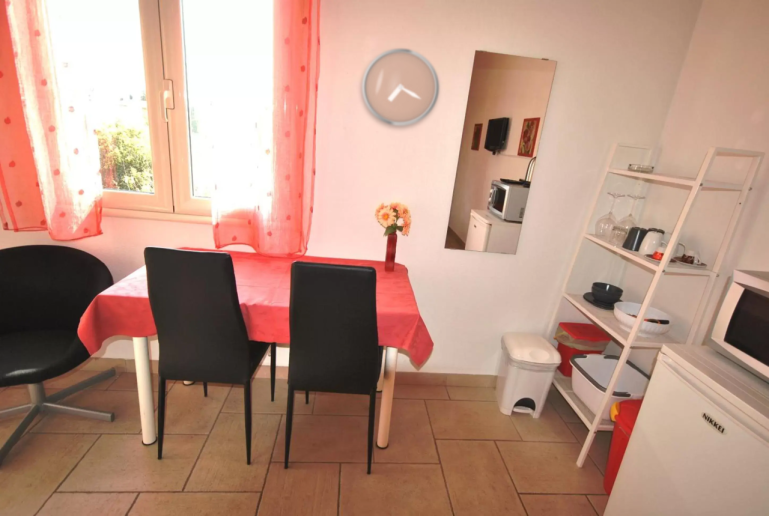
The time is h=7 m=20
